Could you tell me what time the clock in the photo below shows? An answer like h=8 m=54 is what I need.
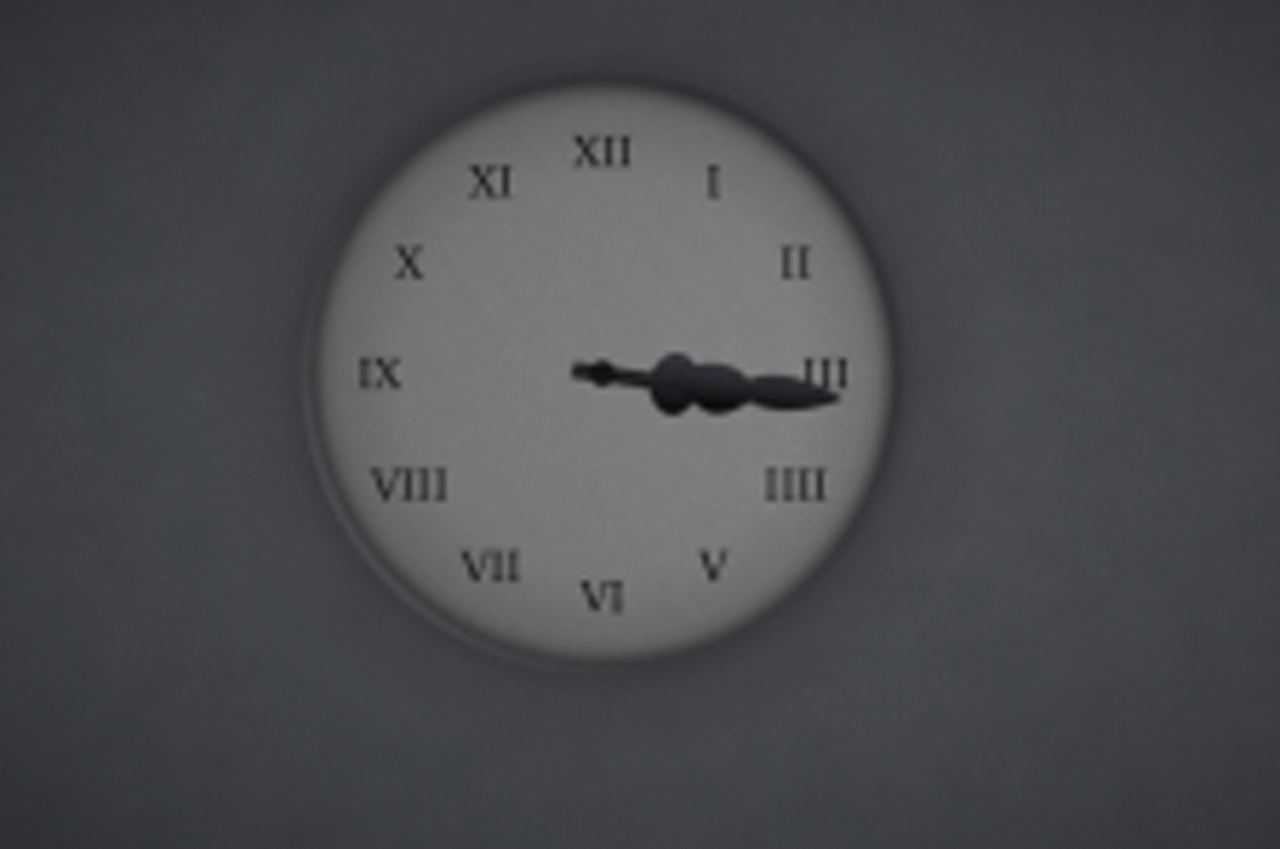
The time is h=3 m=16
